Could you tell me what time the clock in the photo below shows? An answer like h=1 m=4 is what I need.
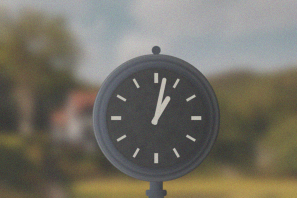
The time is h=1 m=2
